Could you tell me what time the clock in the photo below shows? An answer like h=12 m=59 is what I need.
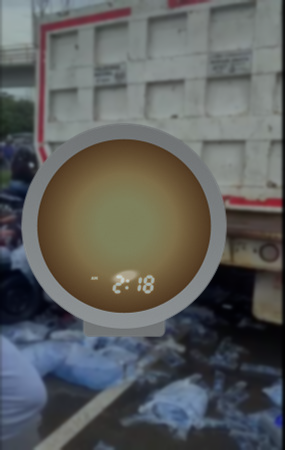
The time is h=2 m=18
